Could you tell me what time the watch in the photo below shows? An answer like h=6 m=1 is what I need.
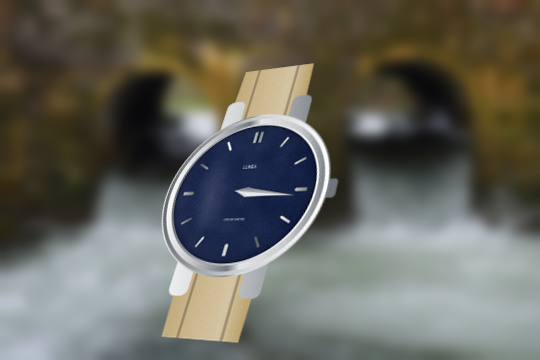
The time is h=3 m=16
